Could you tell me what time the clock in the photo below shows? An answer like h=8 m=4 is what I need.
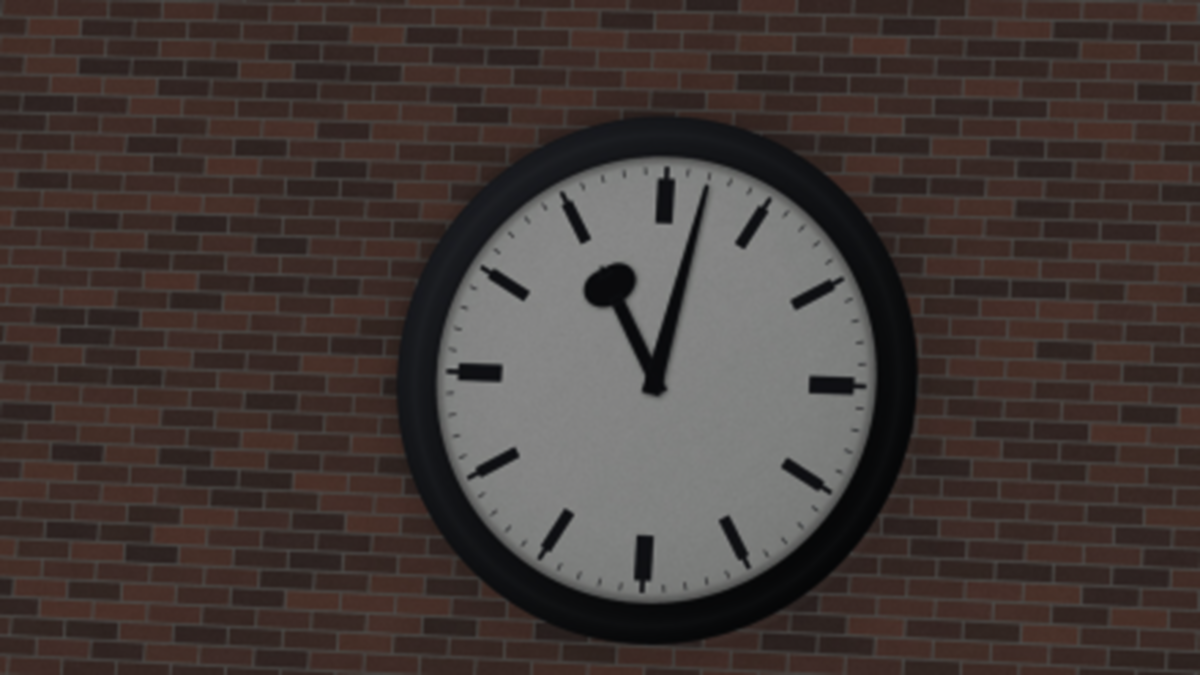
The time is h=11 m=2
